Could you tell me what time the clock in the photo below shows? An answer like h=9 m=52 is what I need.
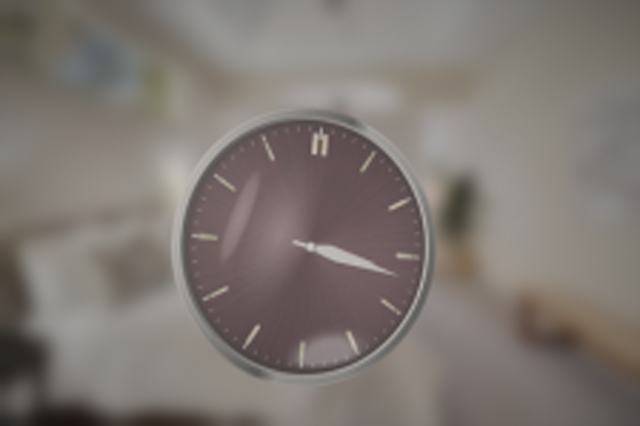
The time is h=3 m=17
